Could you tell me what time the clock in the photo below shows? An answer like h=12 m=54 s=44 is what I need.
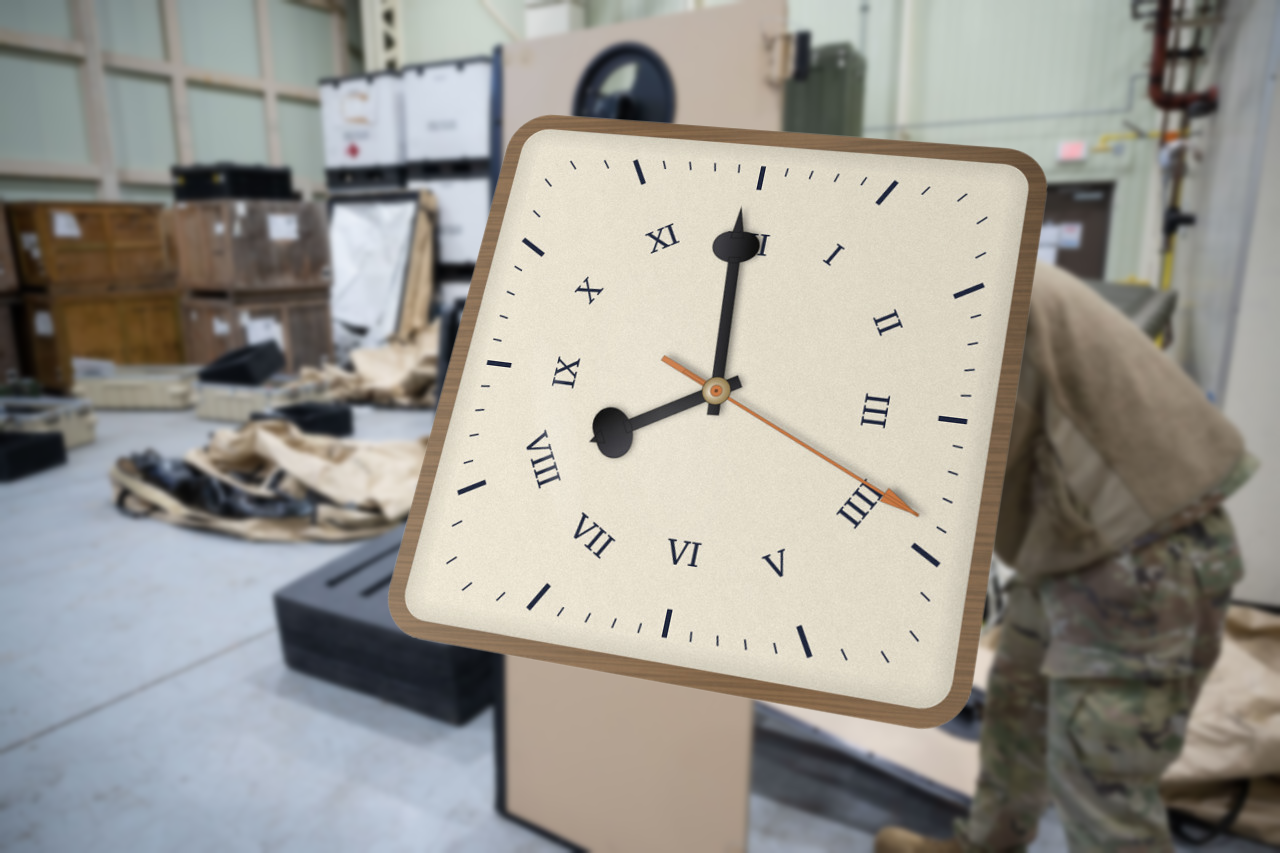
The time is h=7 m=59 s=19
